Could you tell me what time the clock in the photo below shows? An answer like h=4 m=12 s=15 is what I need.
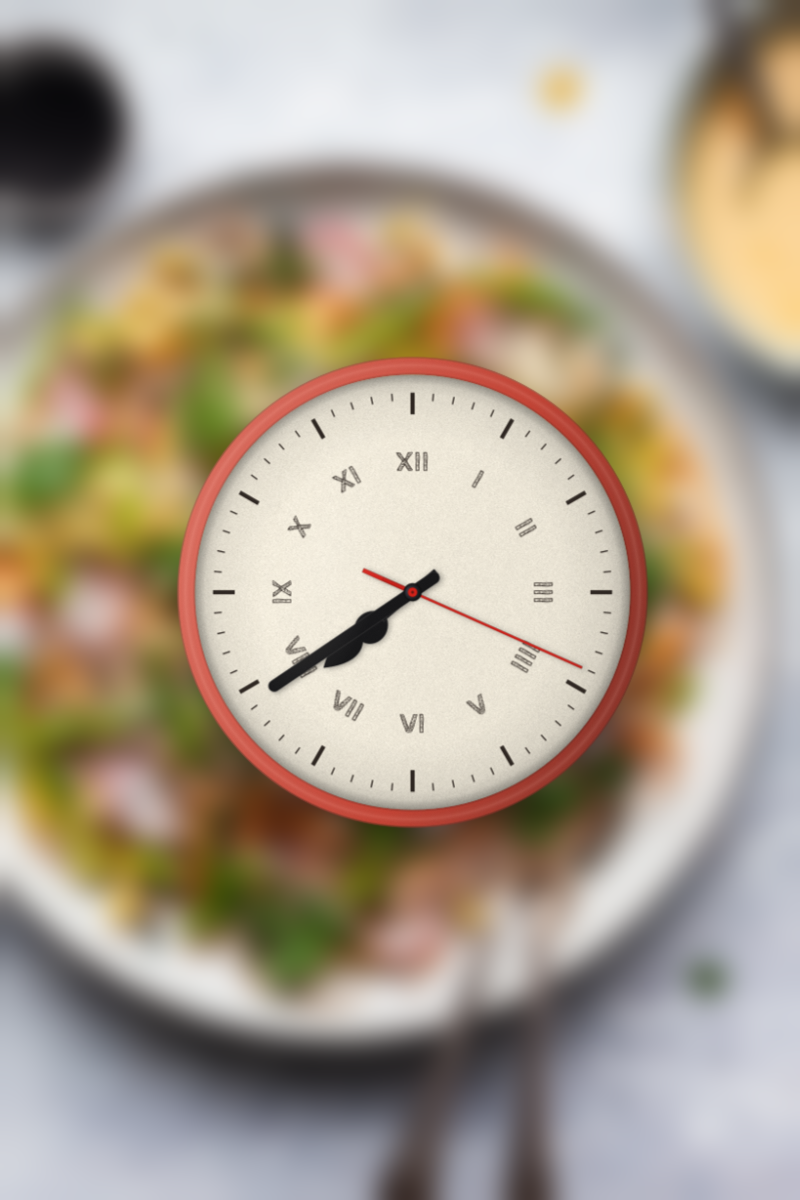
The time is h=7 m=39 s=19
